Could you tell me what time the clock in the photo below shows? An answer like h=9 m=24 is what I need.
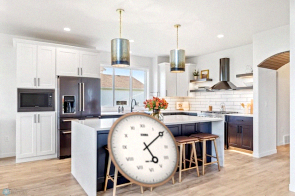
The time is h=5 m=9
